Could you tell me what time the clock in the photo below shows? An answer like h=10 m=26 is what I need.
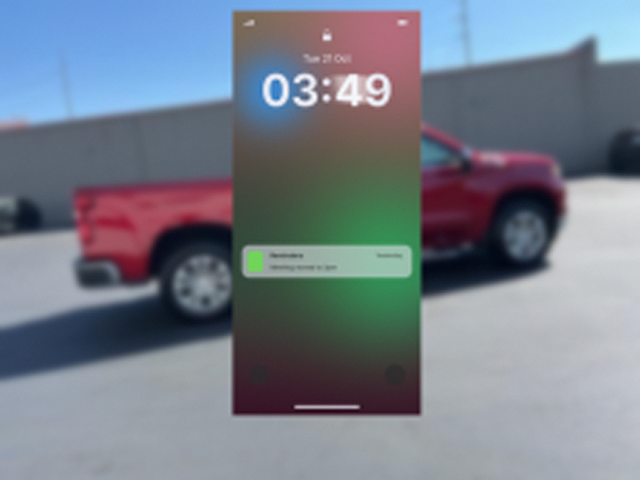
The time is h=3 m=49
